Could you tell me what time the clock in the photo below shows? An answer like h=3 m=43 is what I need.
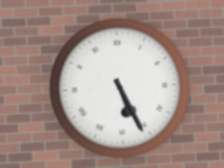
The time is h=5 m=26
